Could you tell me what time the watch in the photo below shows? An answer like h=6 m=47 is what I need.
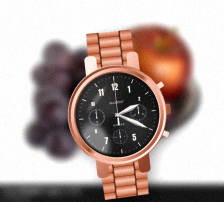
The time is h=2 m=20
